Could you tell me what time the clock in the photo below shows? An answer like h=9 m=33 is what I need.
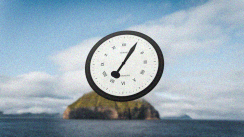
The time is h=7 m=5
